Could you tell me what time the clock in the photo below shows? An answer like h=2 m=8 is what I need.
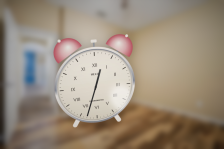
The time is h=12 m=33
